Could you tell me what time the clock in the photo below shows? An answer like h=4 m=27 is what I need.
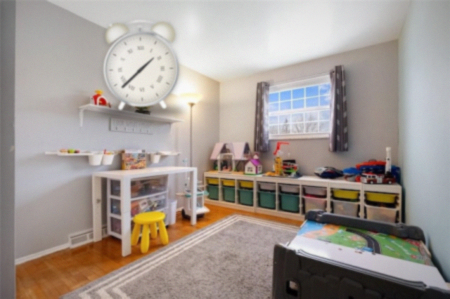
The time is h=1 m=38
